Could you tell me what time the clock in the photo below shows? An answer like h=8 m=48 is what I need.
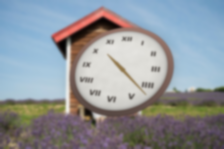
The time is h=10 m=22
